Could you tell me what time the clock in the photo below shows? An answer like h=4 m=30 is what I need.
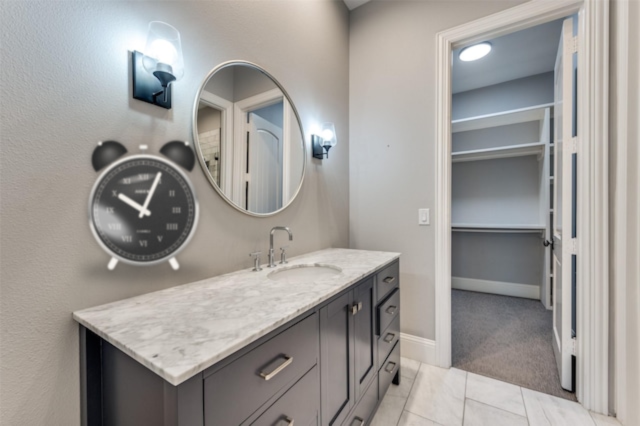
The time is h=10 m=4
